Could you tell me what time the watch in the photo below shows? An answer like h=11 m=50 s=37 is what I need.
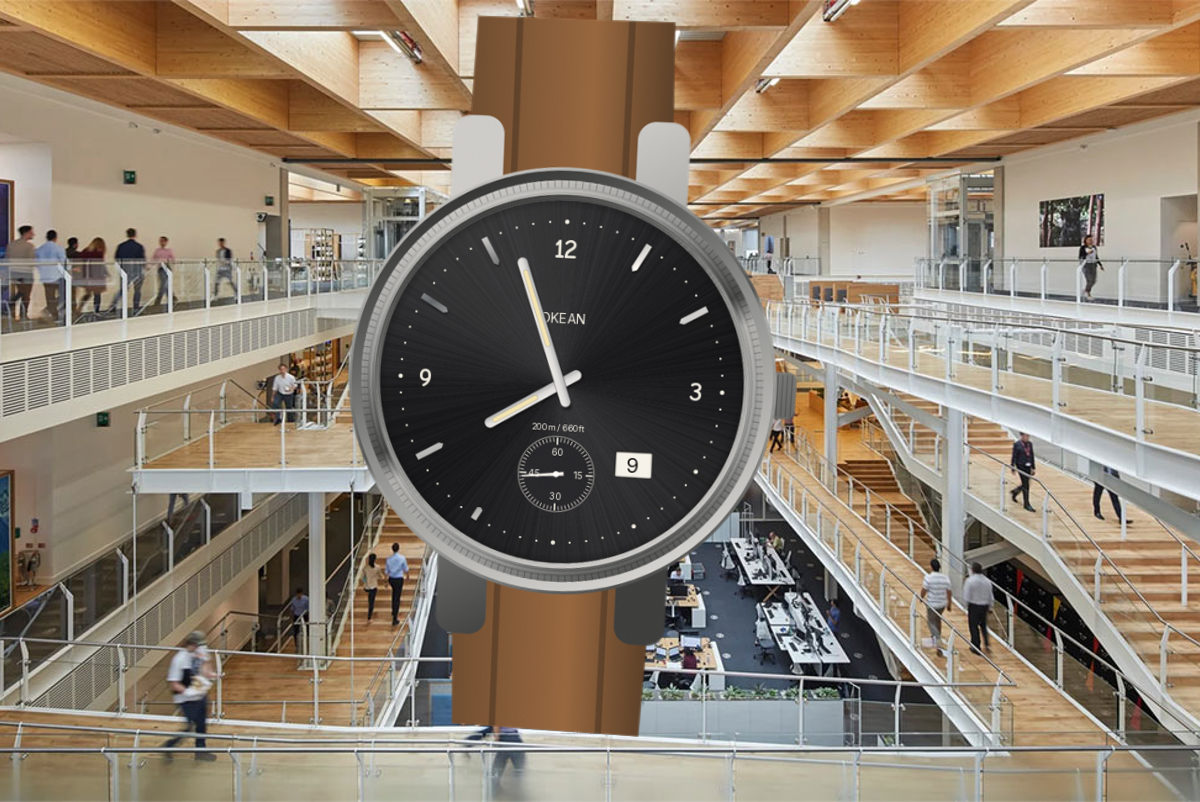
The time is h=7 m=56 s=44
